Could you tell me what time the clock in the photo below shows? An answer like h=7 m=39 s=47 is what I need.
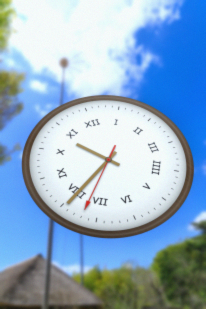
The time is h=10 m=39 s=37
